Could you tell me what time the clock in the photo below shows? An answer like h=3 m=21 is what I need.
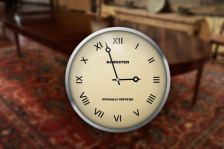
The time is h=2 m=57
